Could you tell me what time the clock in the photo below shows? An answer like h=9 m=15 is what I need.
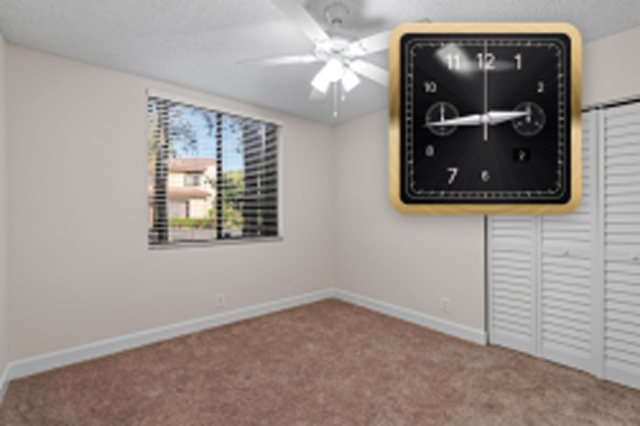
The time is h=2 m=44
